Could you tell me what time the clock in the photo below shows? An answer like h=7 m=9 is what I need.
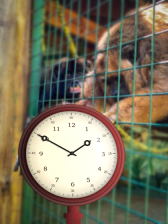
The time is h=1 m=50
